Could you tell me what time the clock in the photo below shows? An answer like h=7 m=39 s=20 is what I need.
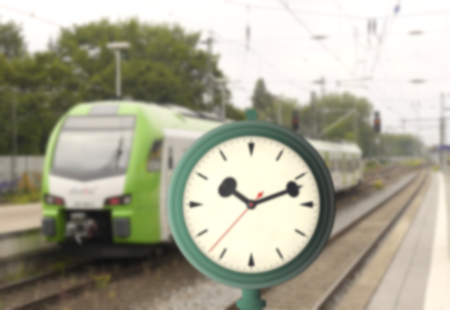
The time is h=10 m=11 s=37
